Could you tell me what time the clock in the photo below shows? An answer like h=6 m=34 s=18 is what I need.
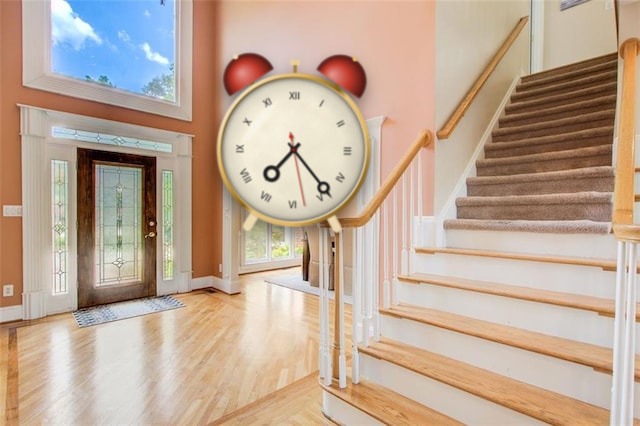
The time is h=7 m=23 s=28
